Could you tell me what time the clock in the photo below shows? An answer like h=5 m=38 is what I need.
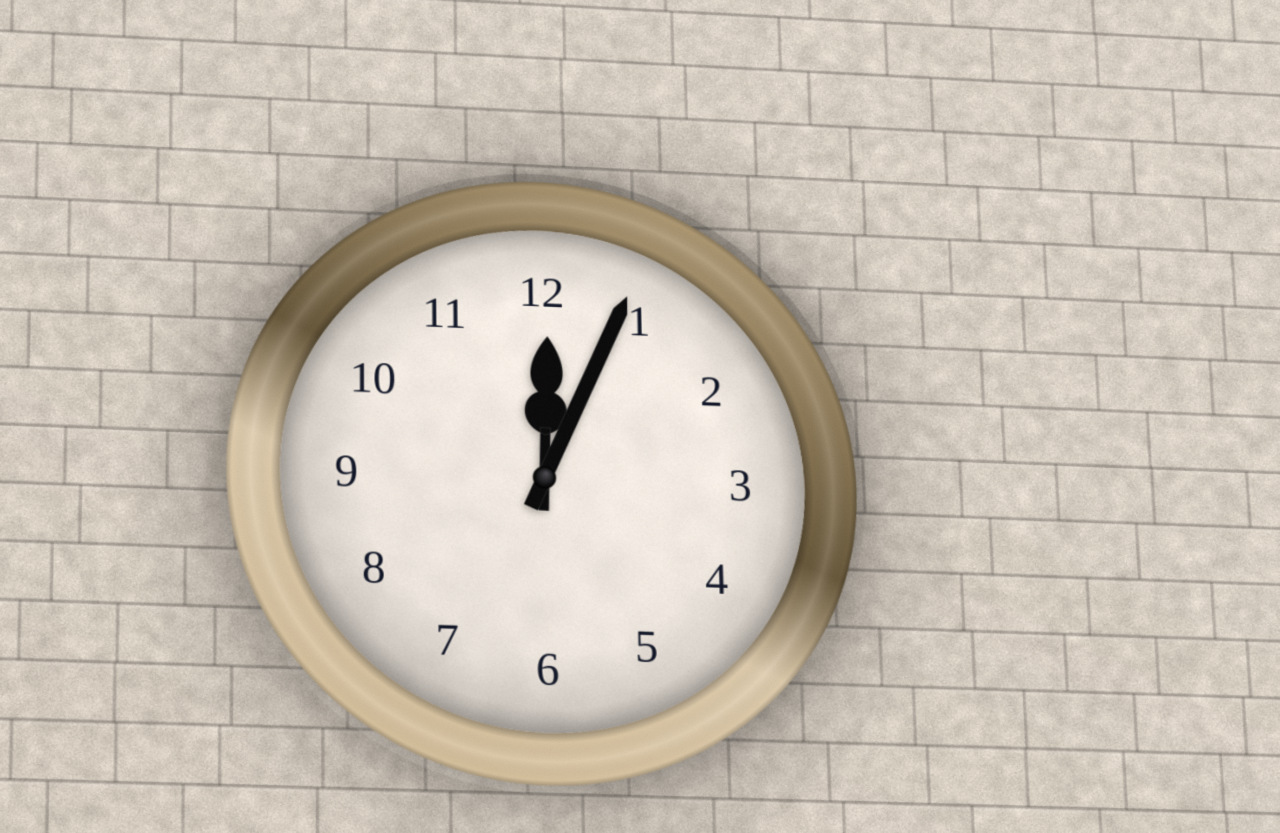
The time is h=12 m=4
